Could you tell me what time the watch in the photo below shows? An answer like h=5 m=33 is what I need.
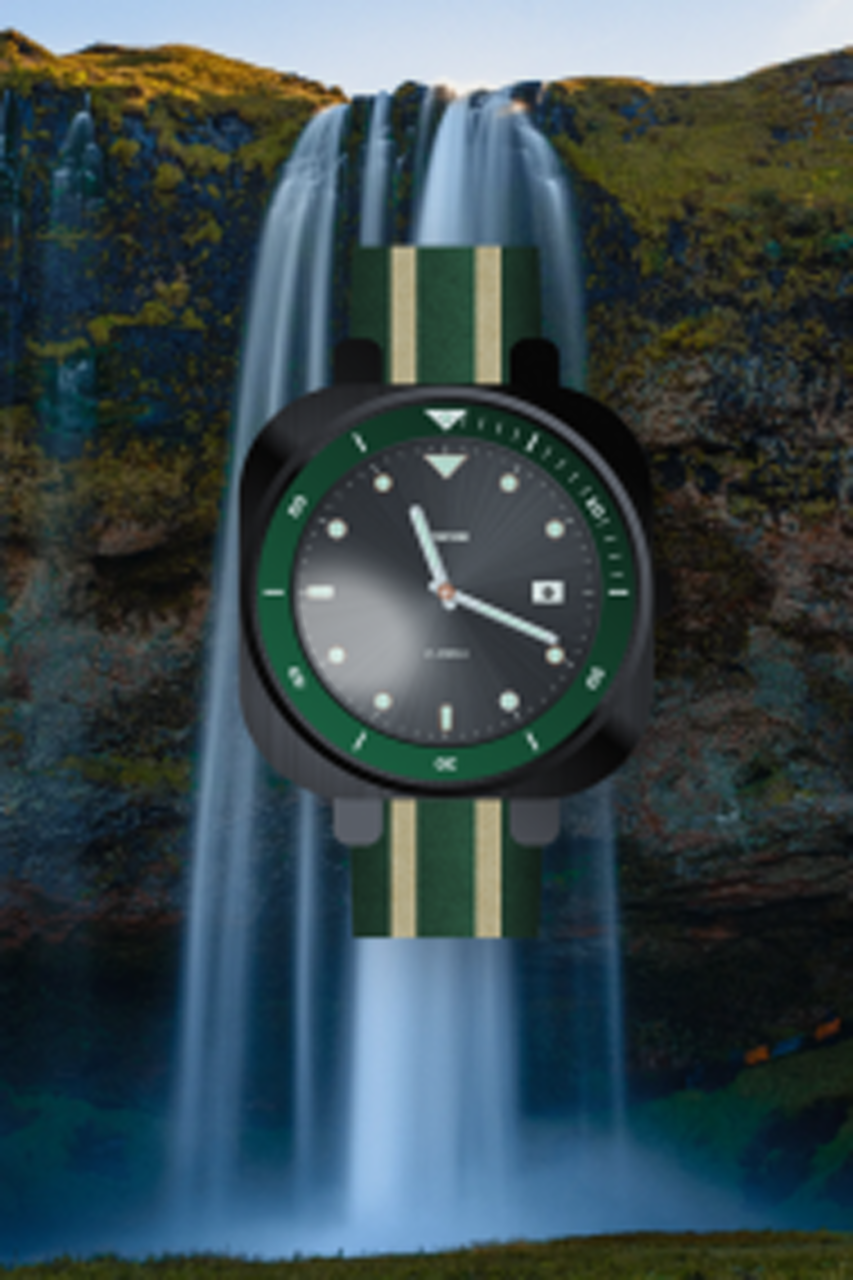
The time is h=11 m=19
